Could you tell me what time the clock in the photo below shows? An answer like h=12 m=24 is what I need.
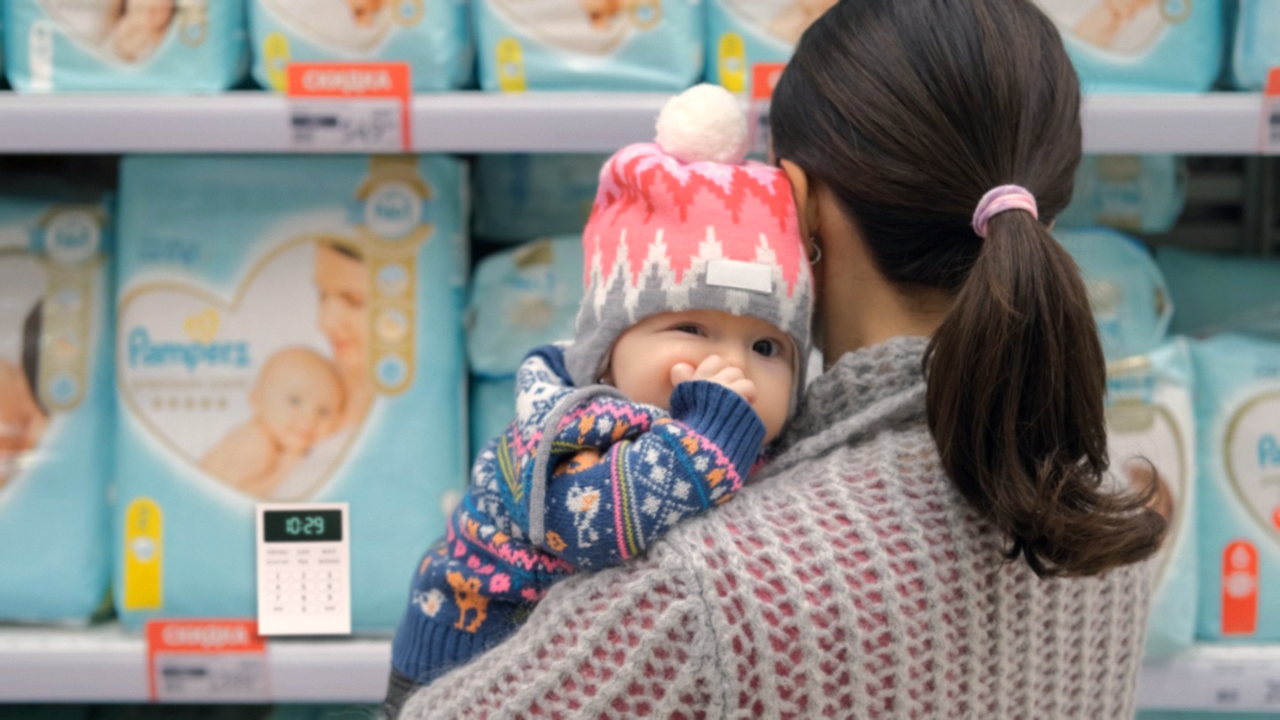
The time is h=10 m=29
